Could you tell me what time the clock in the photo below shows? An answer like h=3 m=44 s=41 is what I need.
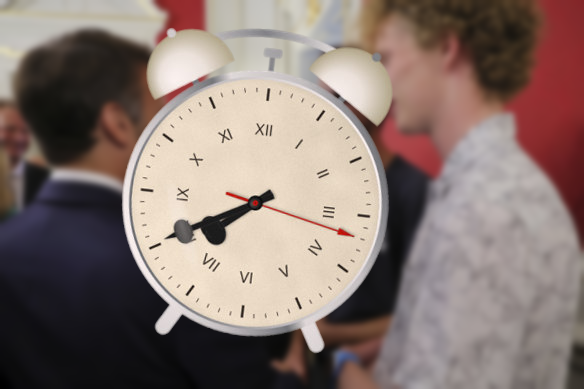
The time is h=7 m=40 s=17
